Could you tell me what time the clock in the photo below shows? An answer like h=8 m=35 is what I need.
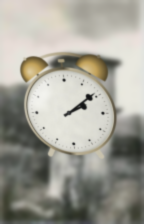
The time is h=2 m=9
